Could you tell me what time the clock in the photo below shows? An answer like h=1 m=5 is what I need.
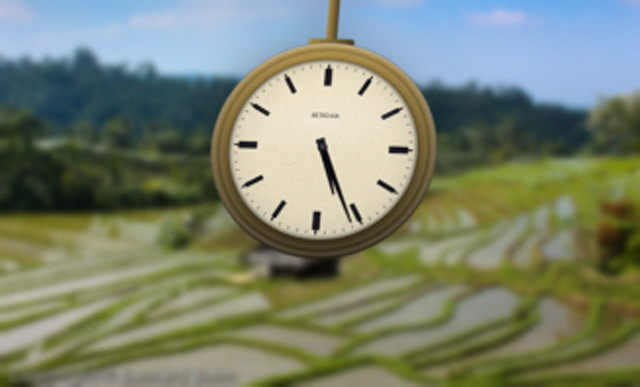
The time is h=5 m=26
